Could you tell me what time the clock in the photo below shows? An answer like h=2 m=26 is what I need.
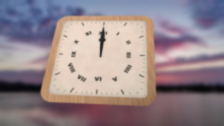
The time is h=12 m=0
